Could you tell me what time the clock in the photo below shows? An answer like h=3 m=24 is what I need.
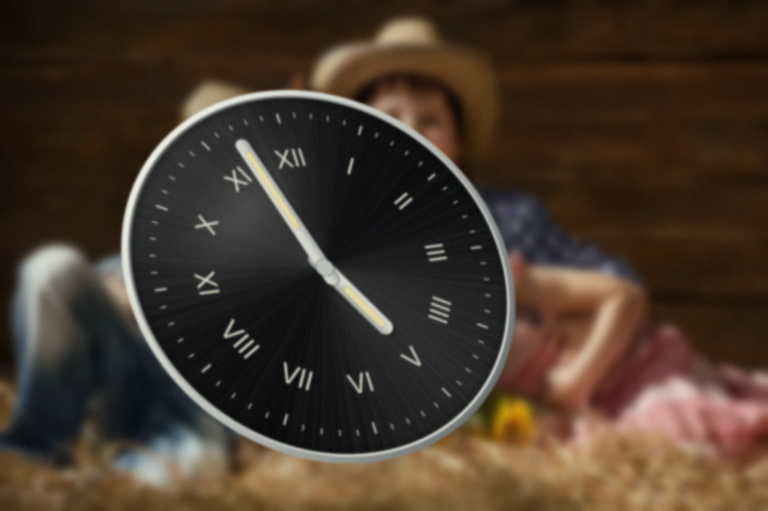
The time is h=4 m=57
